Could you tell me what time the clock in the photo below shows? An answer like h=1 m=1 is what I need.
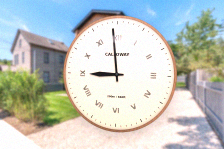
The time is h=8 m=59
